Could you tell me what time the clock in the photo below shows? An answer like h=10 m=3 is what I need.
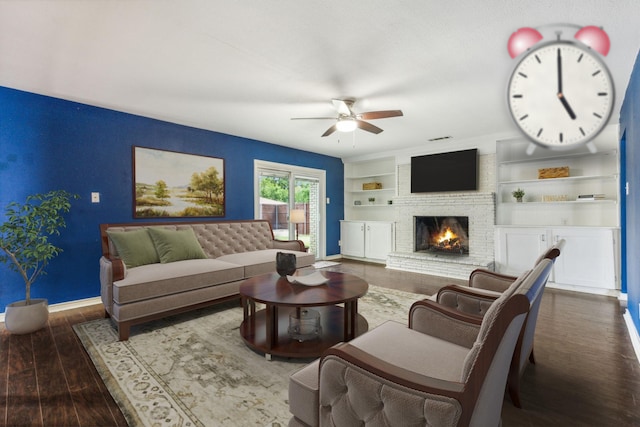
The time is h=5 m=0
